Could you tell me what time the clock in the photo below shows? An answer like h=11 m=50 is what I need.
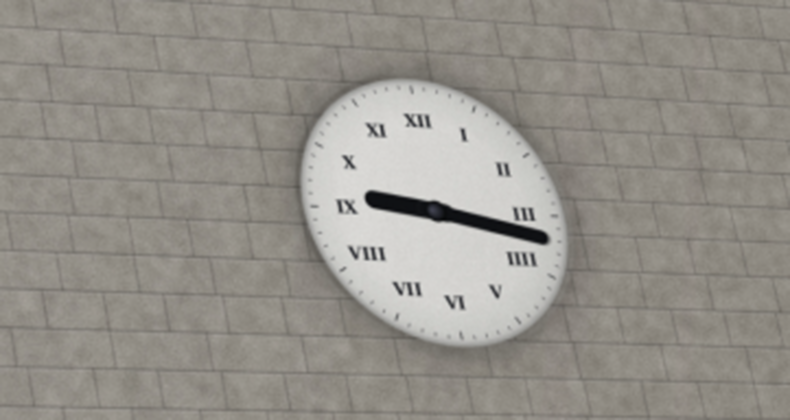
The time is h=9 m=17
